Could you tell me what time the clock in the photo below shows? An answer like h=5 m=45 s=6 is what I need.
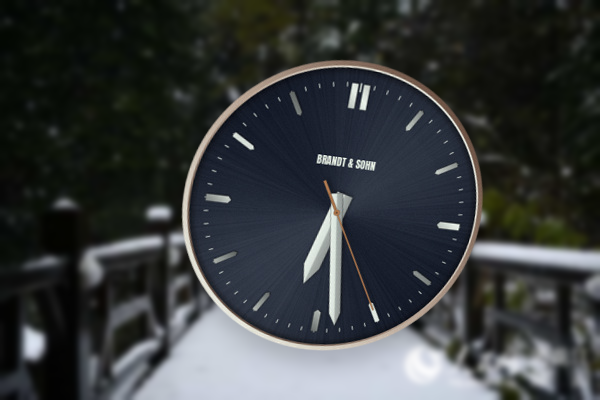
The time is h=6 m=28 s=25
